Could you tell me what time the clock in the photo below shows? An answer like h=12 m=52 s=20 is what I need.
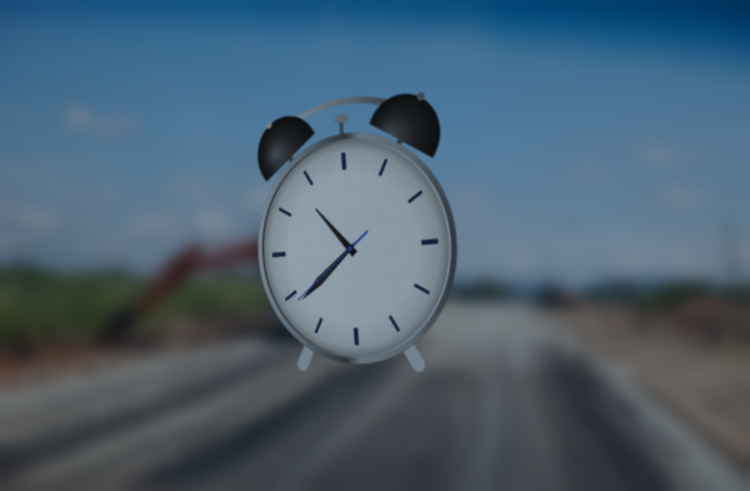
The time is h=10 m=38 s=39
